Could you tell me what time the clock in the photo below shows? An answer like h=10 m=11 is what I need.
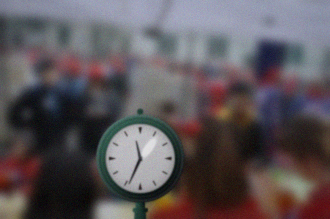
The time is h=11 m=34
